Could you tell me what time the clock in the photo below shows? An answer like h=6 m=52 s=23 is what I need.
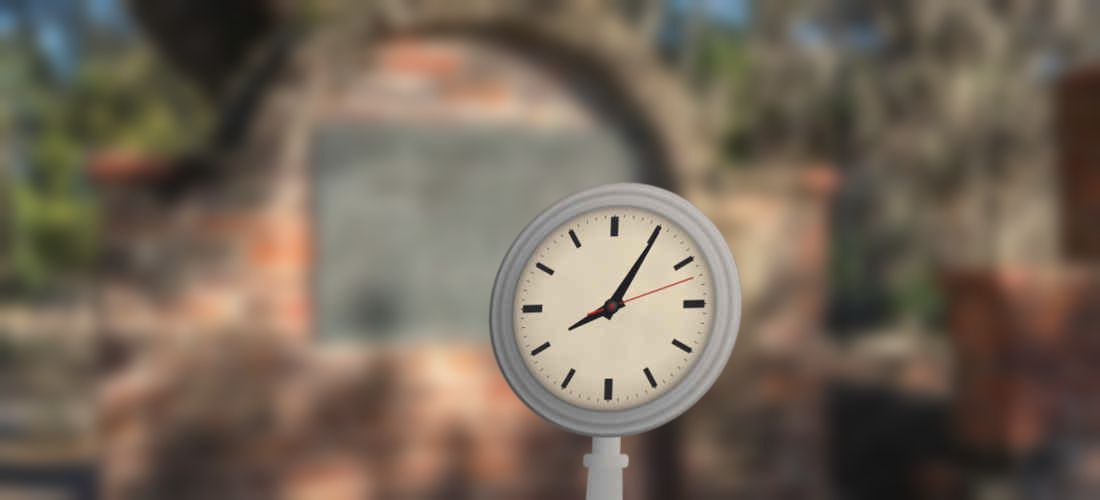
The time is h=8 m=5 s=12
